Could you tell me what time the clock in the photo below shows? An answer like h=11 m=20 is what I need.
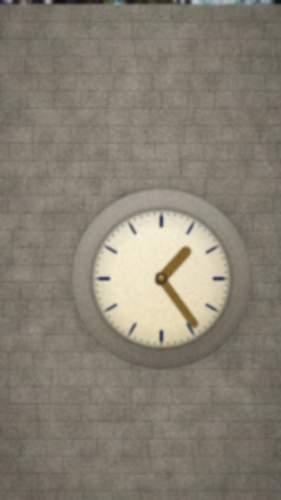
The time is h=1 m=24
